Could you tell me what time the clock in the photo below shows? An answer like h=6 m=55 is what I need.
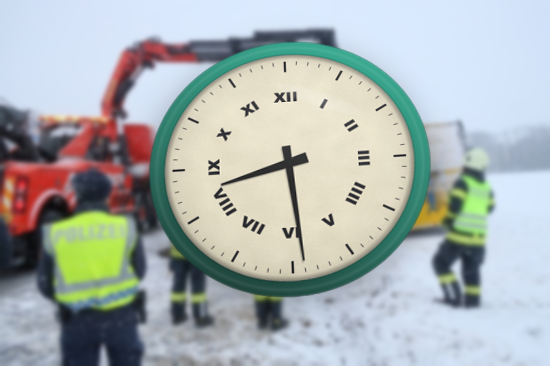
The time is h=8 m=29
